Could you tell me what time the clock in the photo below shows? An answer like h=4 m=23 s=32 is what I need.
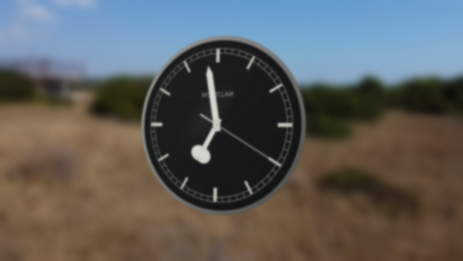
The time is h=6 m=58 s=20
